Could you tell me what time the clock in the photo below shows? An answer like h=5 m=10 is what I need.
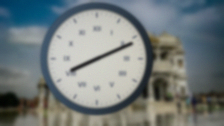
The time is h=8 m=11
